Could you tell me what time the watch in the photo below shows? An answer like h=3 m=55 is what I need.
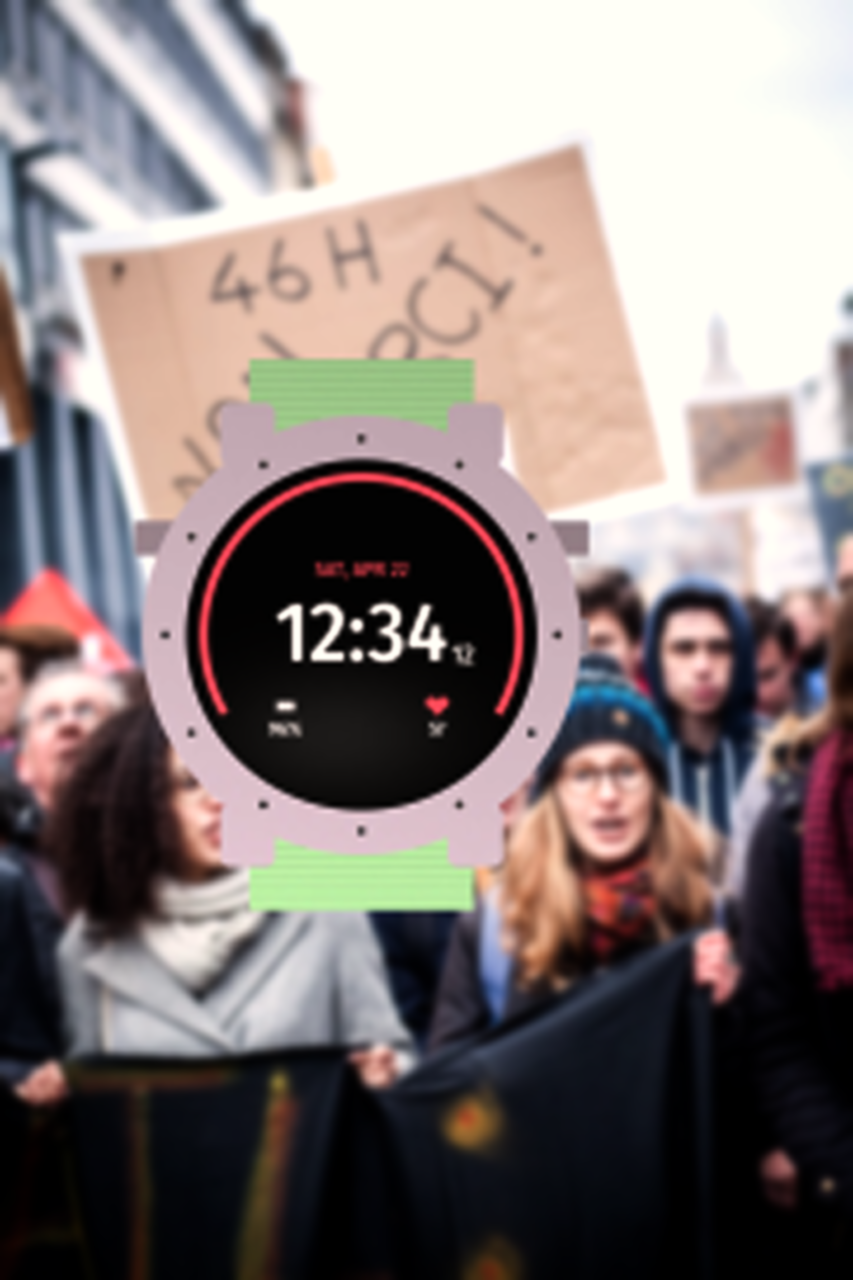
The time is h=12 m=34
